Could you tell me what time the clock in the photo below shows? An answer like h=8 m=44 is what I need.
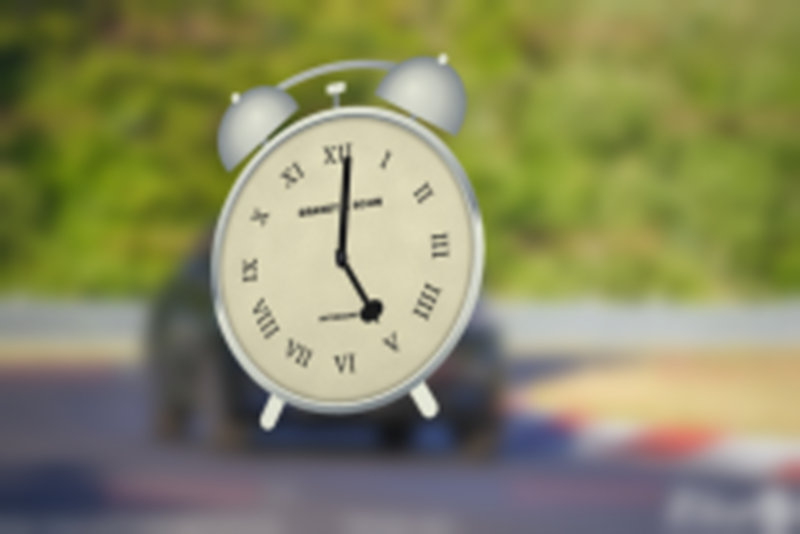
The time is h=5 m=1
